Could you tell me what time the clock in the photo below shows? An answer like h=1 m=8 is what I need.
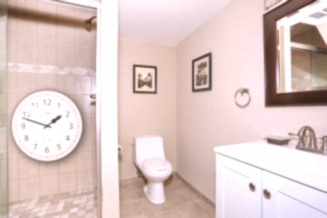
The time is h=1 m=48
